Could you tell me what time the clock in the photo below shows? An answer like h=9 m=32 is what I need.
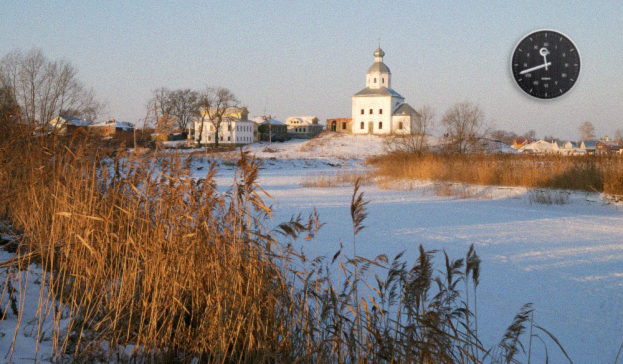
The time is h=11 m=42
